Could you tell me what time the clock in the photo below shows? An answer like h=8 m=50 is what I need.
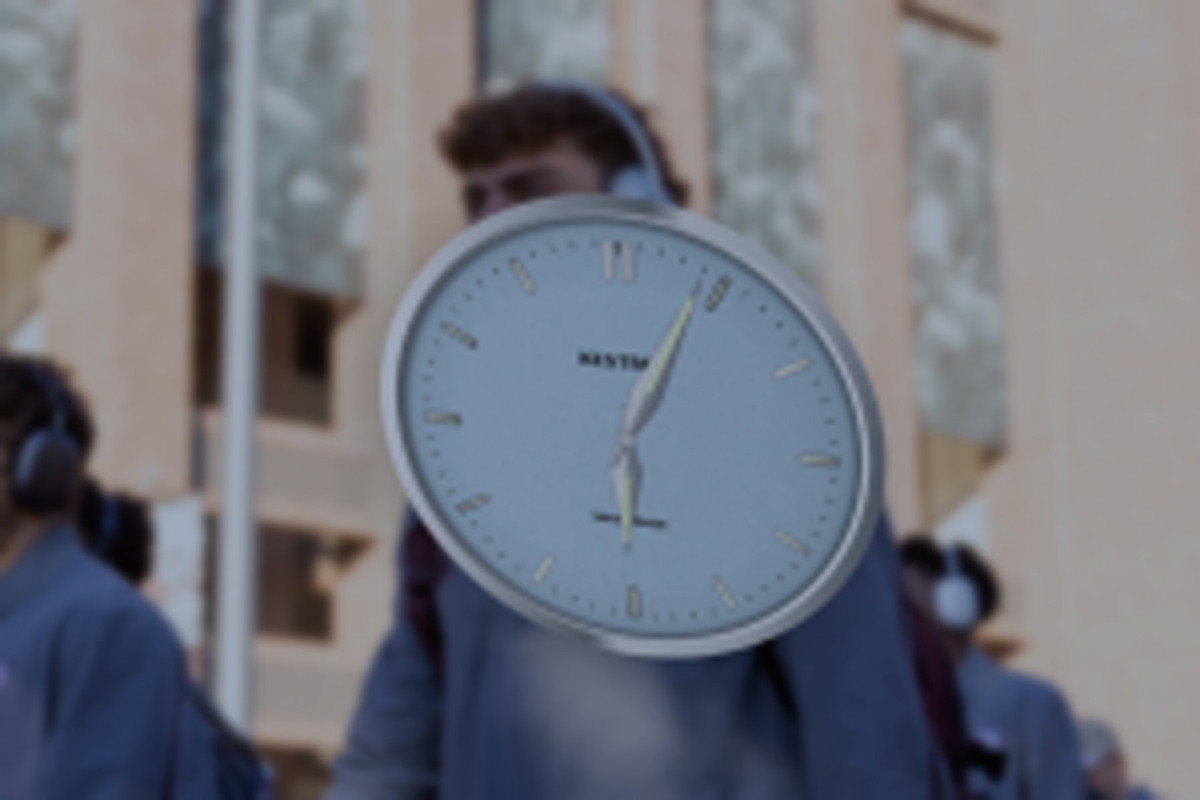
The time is h=6 m=4
